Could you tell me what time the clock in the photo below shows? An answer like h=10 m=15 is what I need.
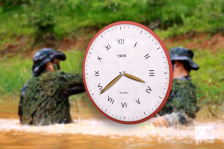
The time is h=3 m=39
